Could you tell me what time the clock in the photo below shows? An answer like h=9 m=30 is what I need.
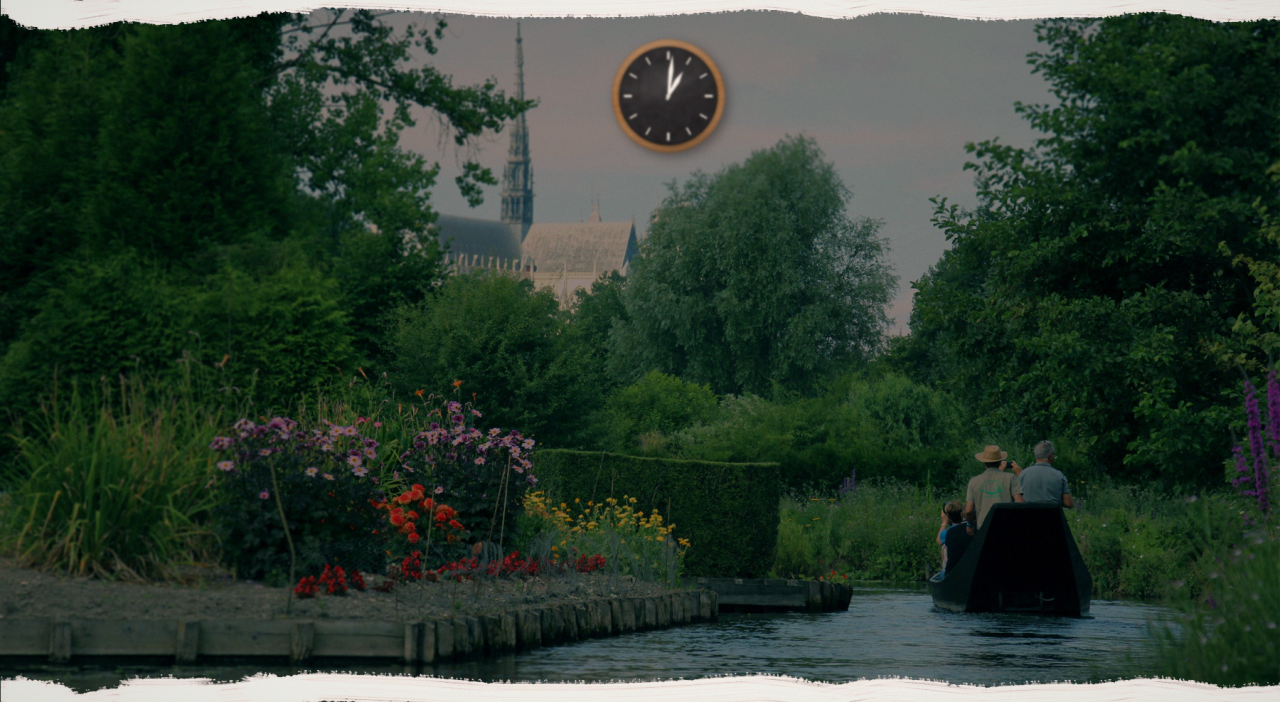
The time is h=1 m=1
